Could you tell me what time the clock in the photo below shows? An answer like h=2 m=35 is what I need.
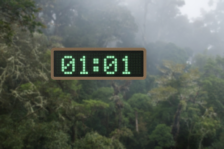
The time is h=1 m=1
